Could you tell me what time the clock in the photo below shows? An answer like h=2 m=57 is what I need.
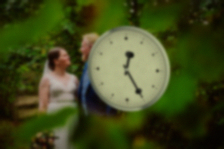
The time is h=12 m=25
